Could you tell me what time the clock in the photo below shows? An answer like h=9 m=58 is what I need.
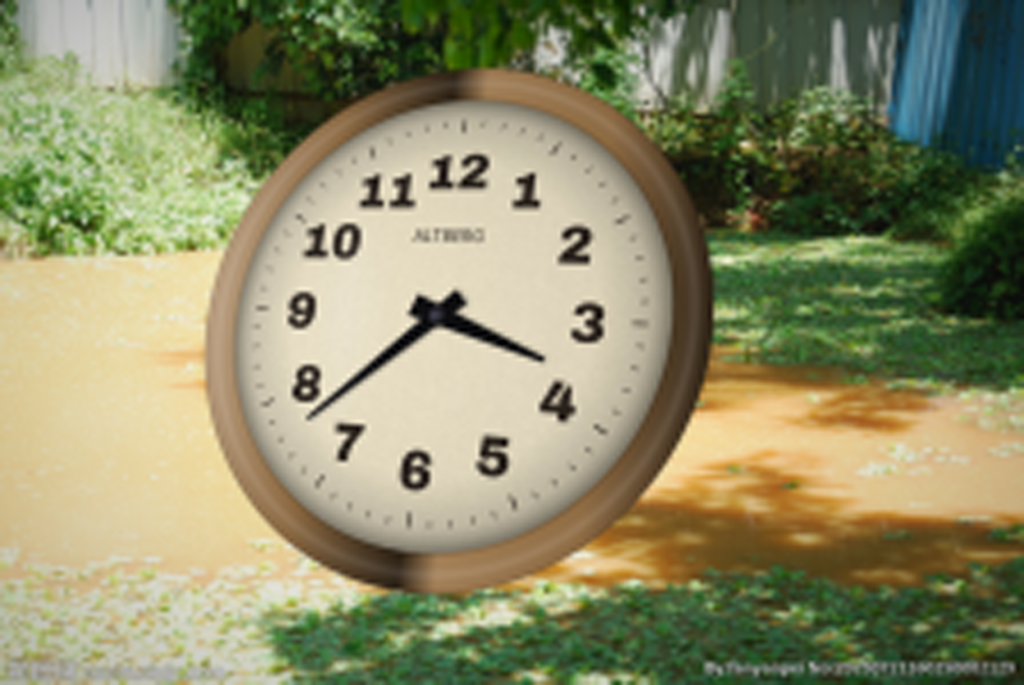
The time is h=3 m=38
